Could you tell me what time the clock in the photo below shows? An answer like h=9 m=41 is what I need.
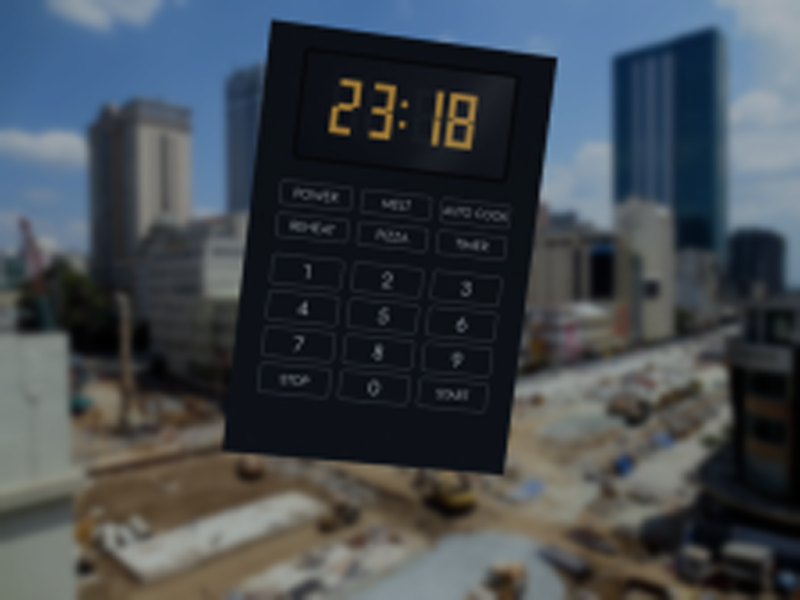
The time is h=23 m=18
